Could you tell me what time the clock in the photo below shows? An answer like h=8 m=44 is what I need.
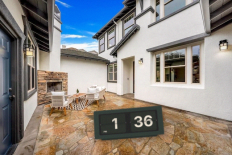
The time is h=1 m=36
